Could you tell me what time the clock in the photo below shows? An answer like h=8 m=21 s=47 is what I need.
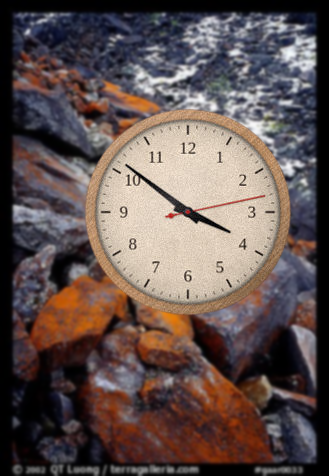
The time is h=3 m=51 s=13
